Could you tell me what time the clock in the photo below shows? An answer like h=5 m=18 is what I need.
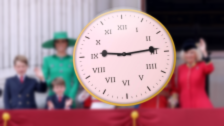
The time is h=9 m=14
